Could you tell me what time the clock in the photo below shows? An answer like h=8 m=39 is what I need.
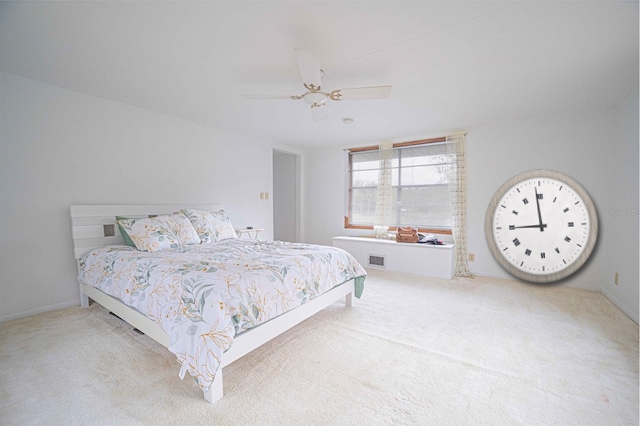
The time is h=8 m=59
